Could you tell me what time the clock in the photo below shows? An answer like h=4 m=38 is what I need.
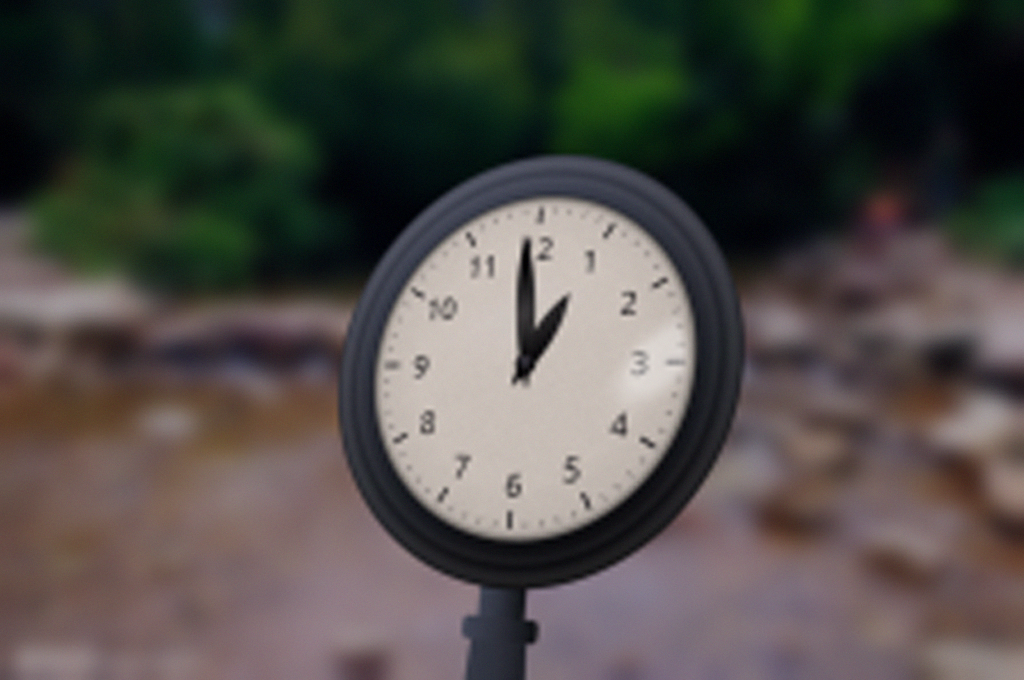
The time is h=12 m=59
